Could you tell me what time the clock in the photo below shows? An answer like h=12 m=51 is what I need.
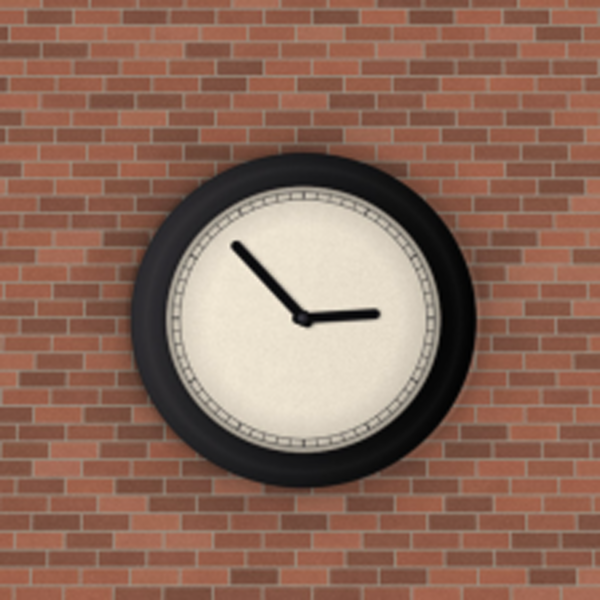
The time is h=2 m=53
